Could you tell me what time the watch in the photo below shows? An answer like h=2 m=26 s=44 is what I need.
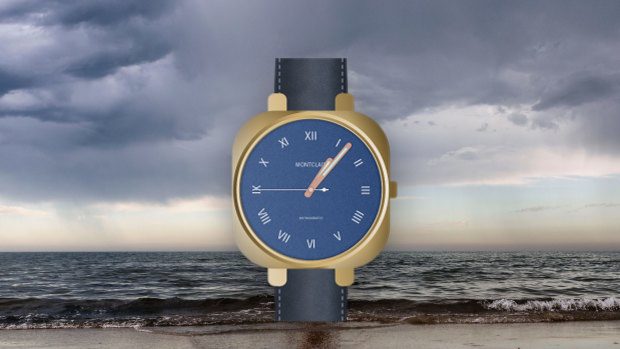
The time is h=1 m=6 s=45
